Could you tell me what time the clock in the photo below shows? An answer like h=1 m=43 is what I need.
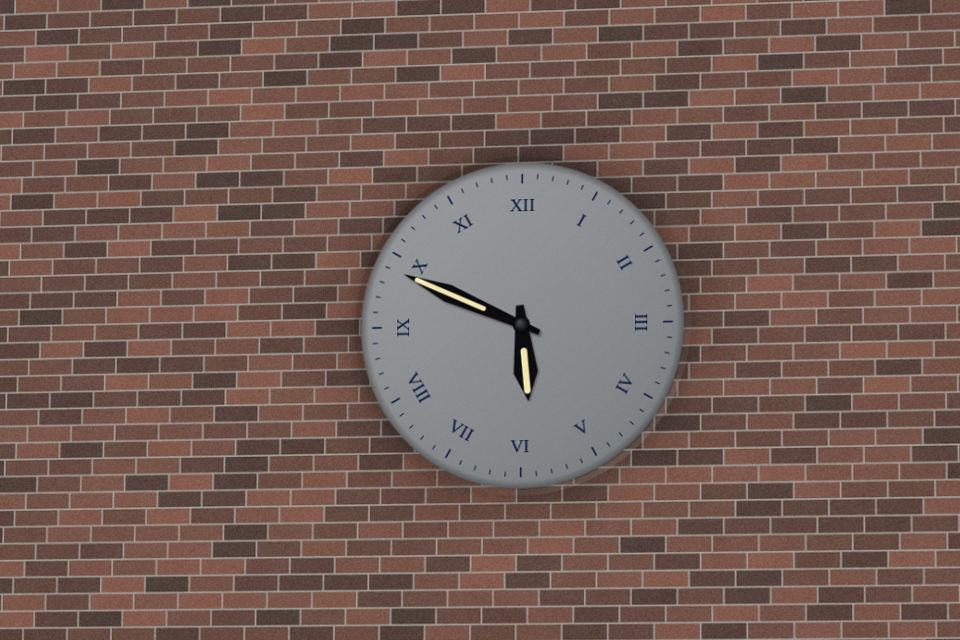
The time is h=5 m=49
